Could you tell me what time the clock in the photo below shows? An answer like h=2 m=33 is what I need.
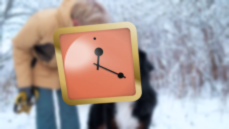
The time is h=12 m=20
